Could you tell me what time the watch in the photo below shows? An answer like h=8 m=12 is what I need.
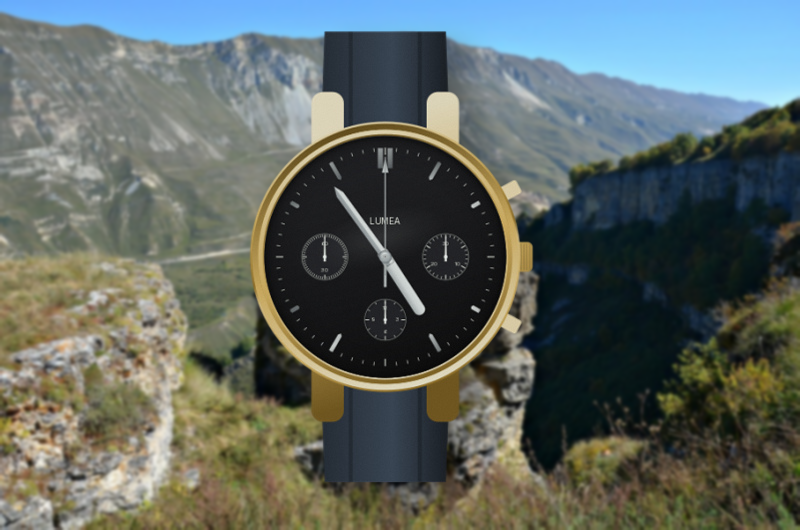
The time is h=4 m=54
